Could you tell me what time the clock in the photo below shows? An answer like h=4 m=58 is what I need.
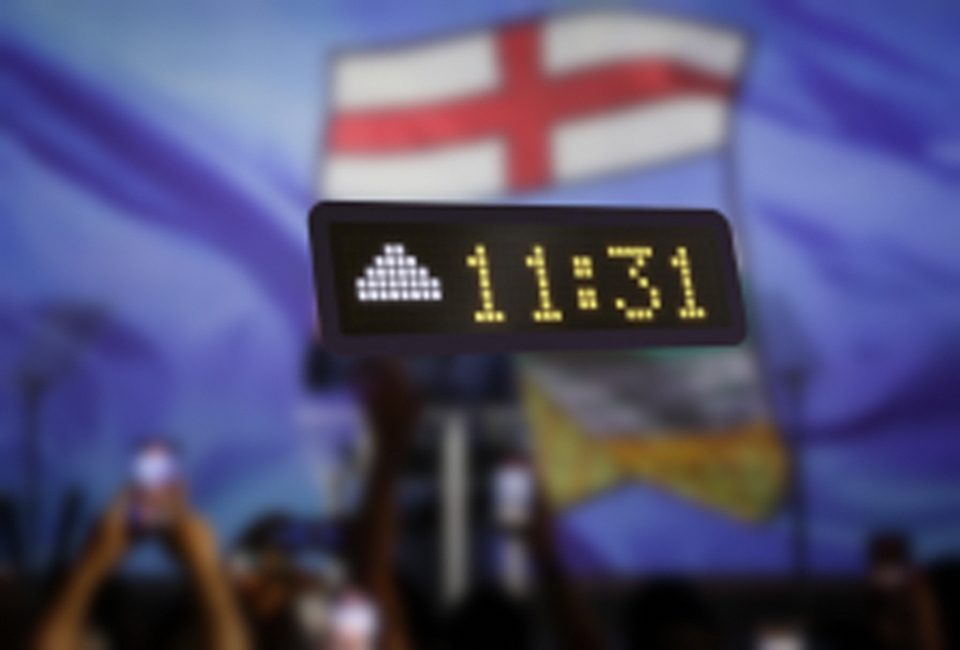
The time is h=11 m=31
